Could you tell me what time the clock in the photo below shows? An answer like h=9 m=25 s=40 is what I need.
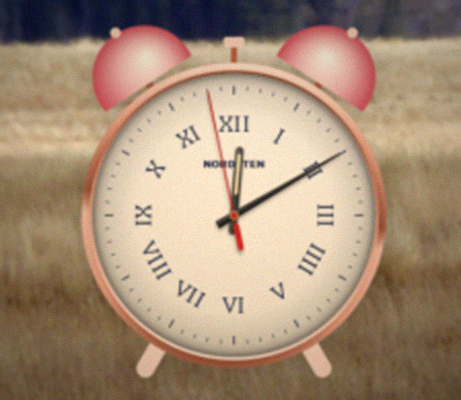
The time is h=12 m=9 s=58
